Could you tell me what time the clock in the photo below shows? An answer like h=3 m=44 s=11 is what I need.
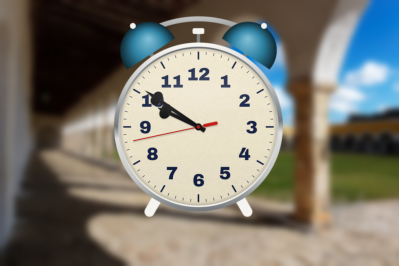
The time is h=9 m=50 s=43
